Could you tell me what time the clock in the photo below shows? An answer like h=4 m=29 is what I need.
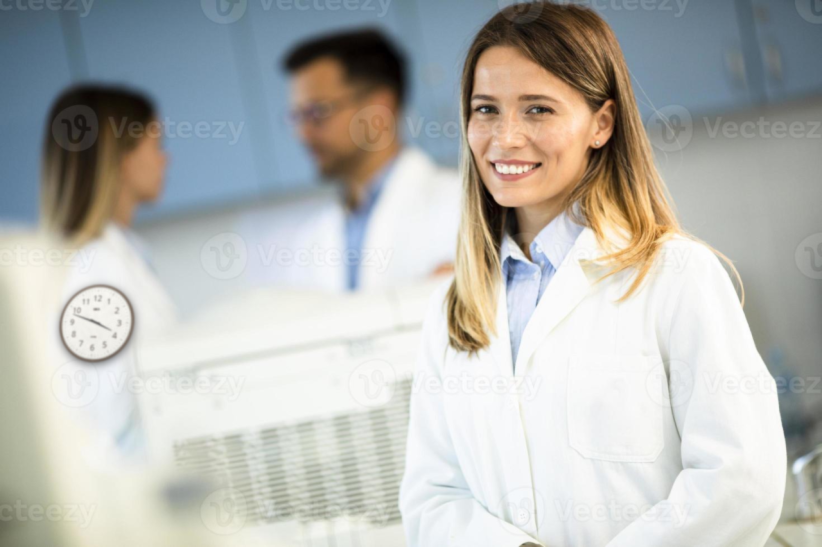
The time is h=3 m=48
